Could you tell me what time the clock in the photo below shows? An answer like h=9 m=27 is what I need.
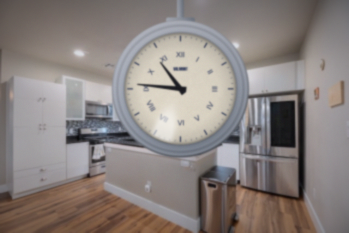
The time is h=10 m=46
